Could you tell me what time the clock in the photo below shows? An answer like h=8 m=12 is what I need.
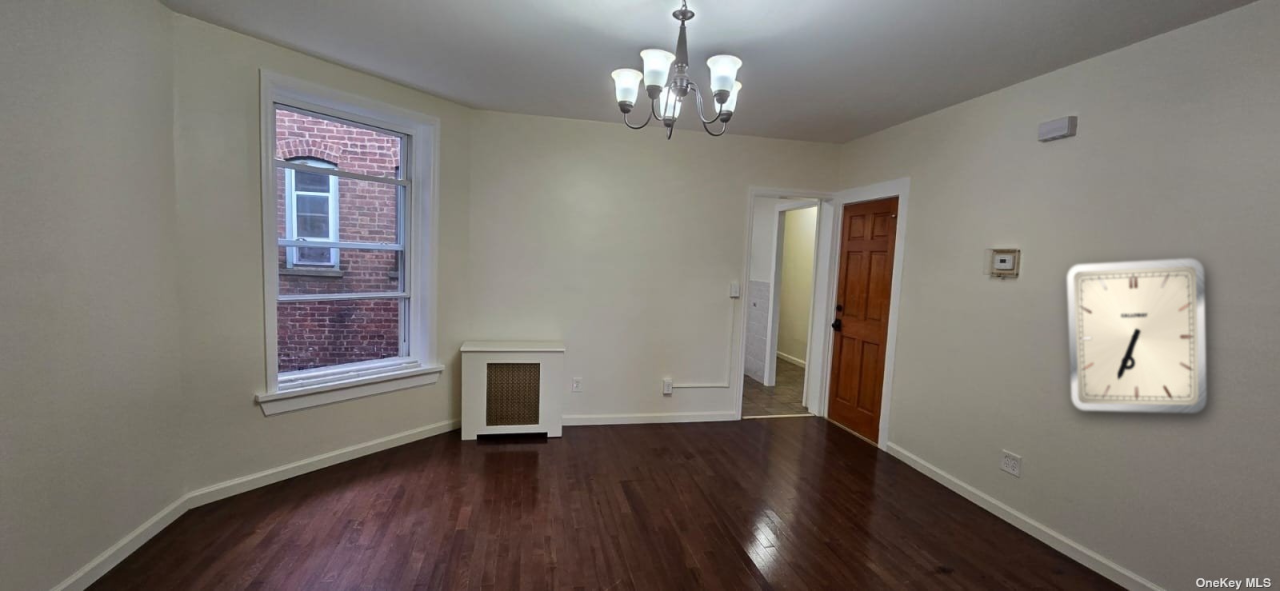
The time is h=6 m=34
